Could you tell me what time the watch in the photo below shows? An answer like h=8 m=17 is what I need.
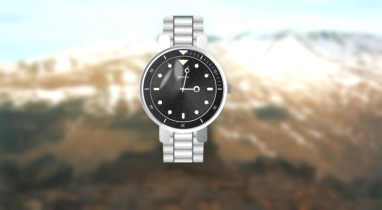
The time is h=3 m=2
